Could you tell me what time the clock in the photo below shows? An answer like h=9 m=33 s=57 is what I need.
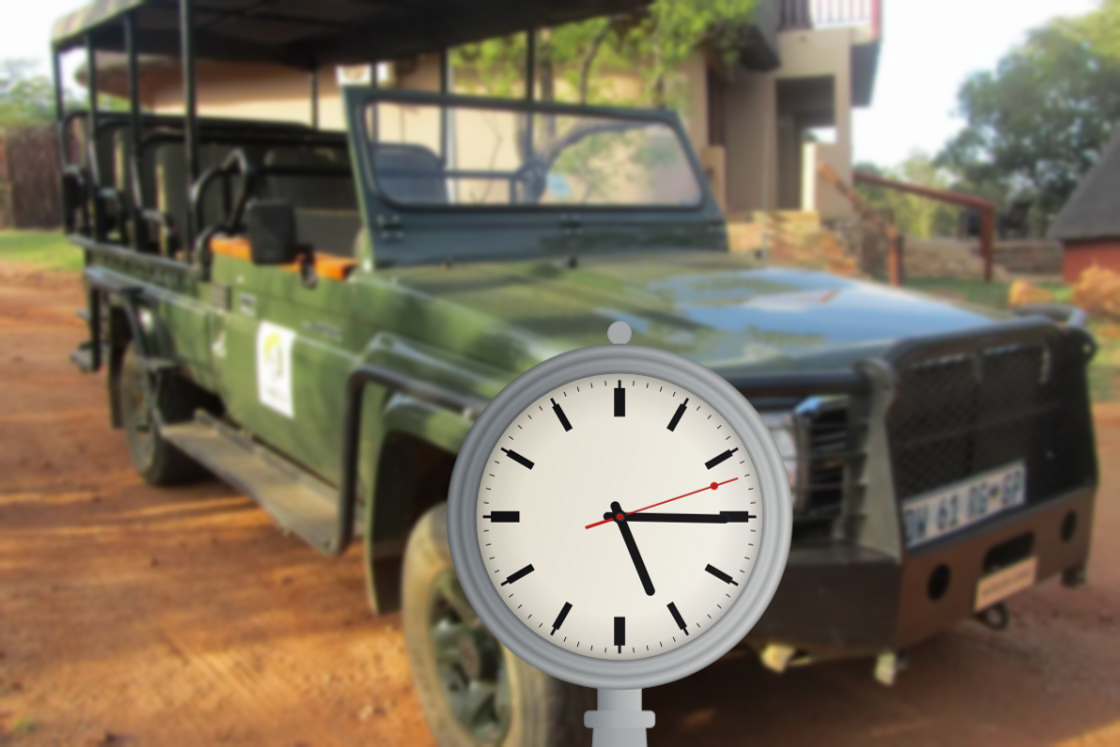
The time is h=5 m=15 s=12
